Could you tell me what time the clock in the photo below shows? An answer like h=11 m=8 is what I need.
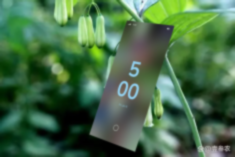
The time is h=5 m=0
